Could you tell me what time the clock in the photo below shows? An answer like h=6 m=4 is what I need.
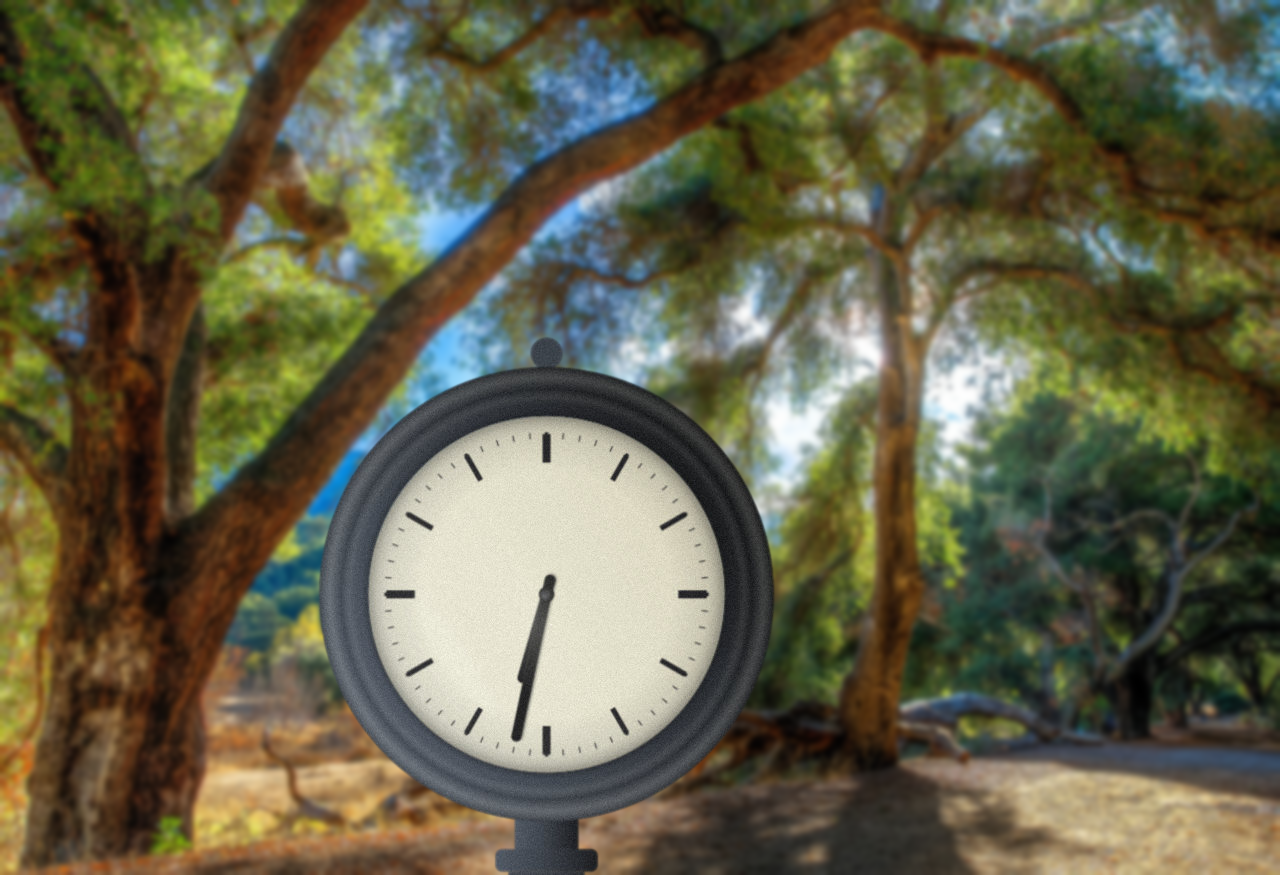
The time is h=6 m=32
